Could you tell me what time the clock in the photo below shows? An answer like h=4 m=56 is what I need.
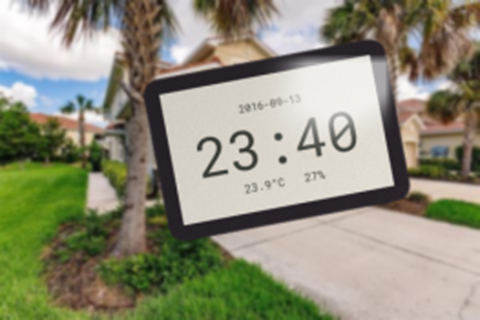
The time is h=23 m=40
